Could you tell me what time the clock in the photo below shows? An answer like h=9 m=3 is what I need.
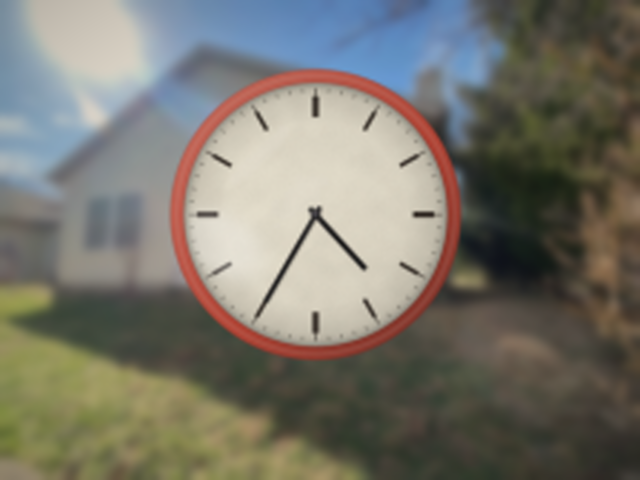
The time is h=4 m=35
